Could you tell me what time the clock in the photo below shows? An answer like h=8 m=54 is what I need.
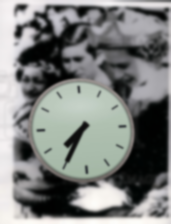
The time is h=7 m=35
